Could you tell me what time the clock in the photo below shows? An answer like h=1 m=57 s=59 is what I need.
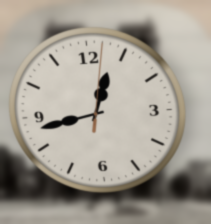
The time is h=12 m=43 s=2
